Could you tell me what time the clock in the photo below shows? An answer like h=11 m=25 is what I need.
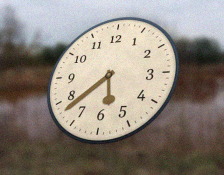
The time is h=5 m=38
